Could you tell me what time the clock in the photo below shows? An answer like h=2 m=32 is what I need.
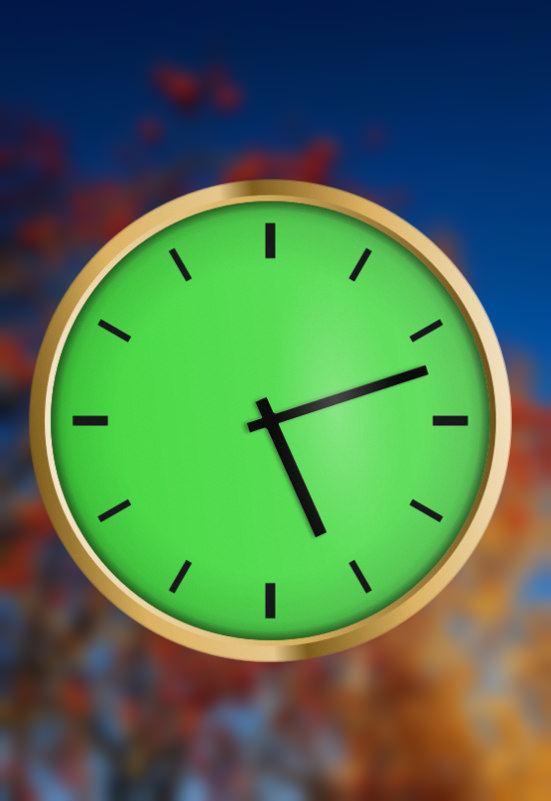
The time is h=5 m=12
